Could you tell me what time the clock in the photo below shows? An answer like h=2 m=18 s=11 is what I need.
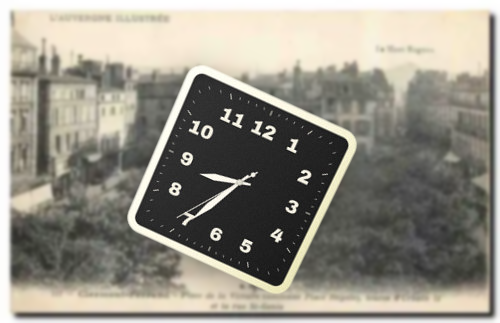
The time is h=8 m=34 s=36
